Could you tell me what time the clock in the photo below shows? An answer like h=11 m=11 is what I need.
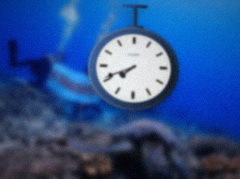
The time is h=7 m=41
